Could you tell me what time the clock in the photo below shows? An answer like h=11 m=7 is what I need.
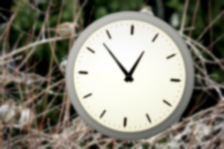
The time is h=12 m=53
